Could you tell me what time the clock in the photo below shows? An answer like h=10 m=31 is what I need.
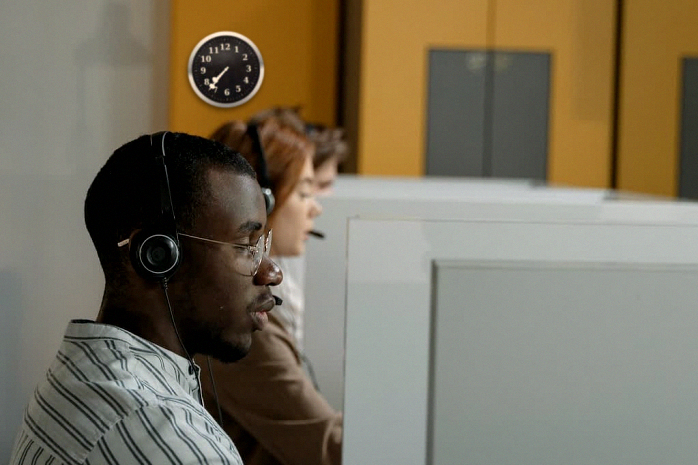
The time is h=7 m=37
